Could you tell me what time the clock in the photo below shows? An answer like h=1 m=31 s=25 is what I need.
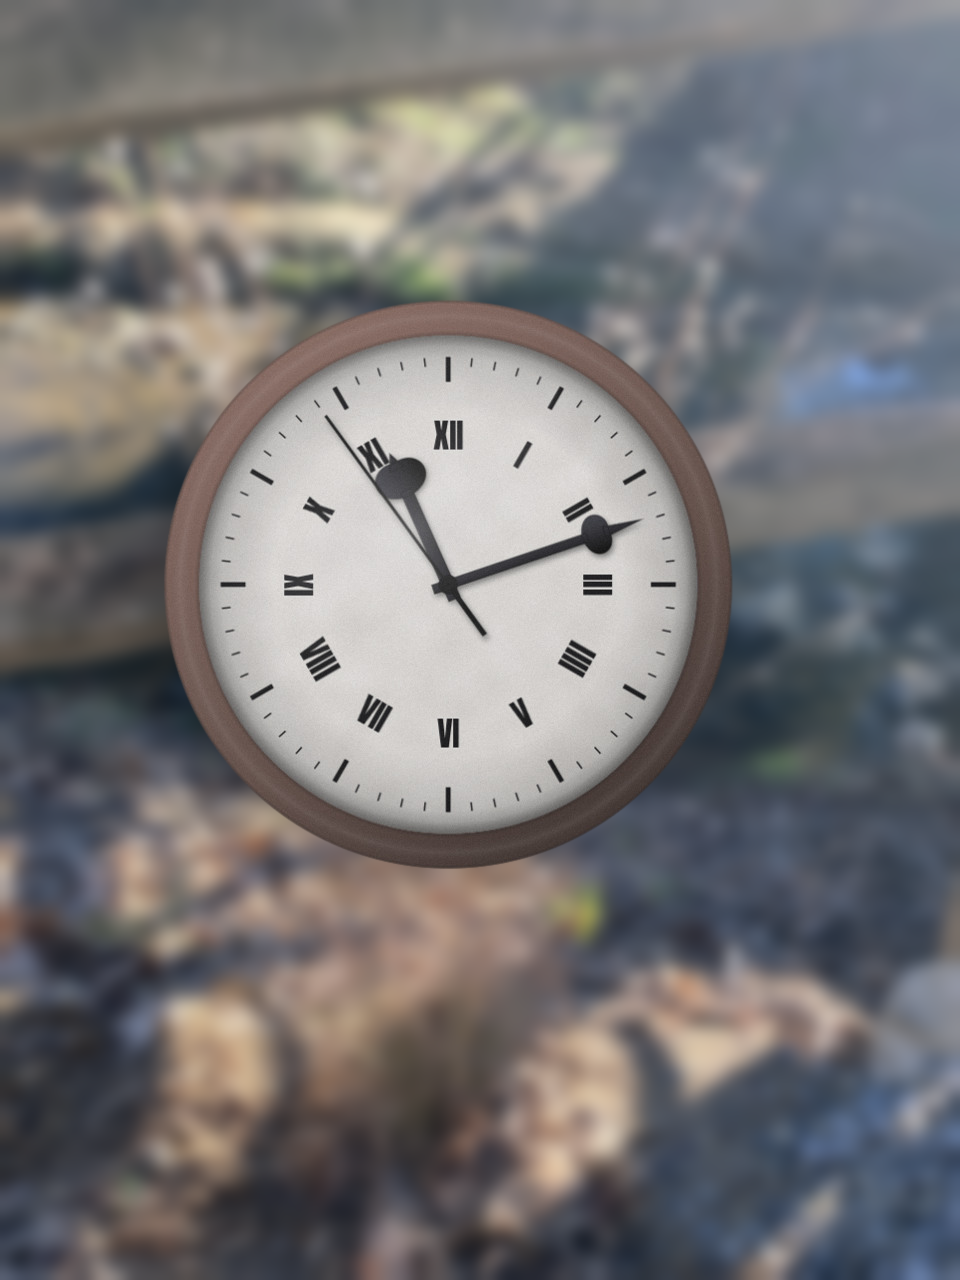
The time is h=11 m=11 s=54
